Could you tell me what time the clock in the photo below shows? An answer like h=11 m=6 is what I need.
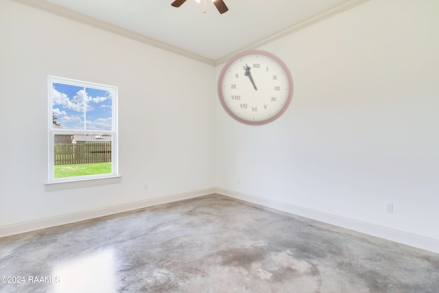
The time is h=10 m=56
